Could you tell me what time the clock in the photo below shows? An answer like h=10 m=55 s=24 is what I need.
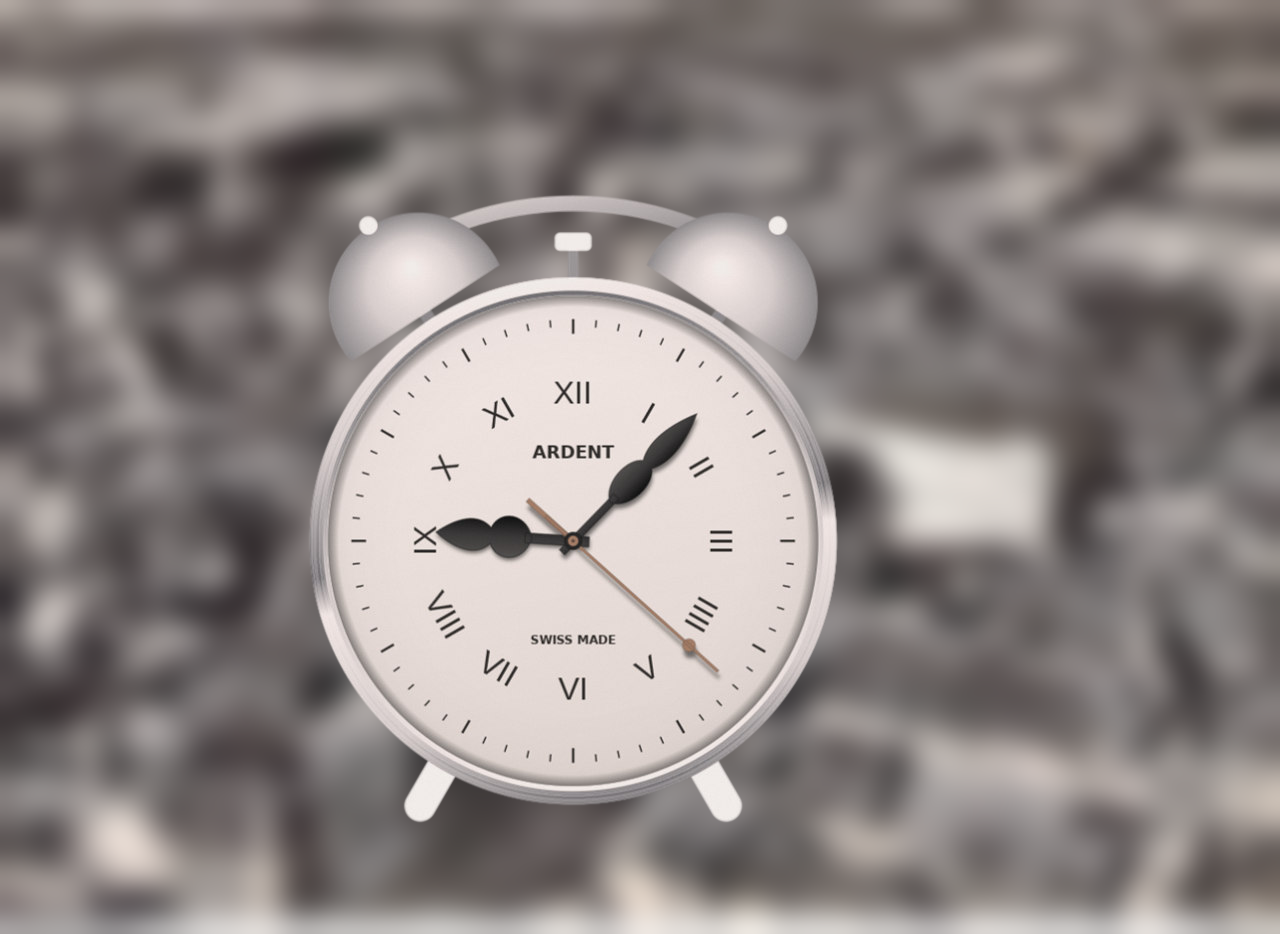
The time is h=9 m=7 s=22
